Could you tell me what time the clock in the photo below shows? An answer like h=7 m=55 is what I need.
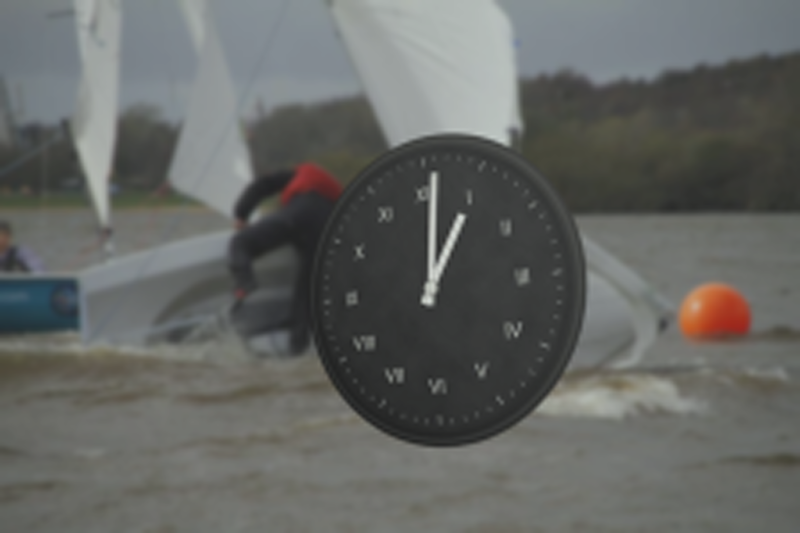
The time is h=1 m=1
